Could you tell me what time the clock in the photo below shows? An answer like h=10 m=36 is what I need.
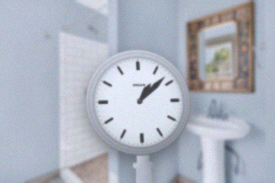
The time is h=1 m=8
